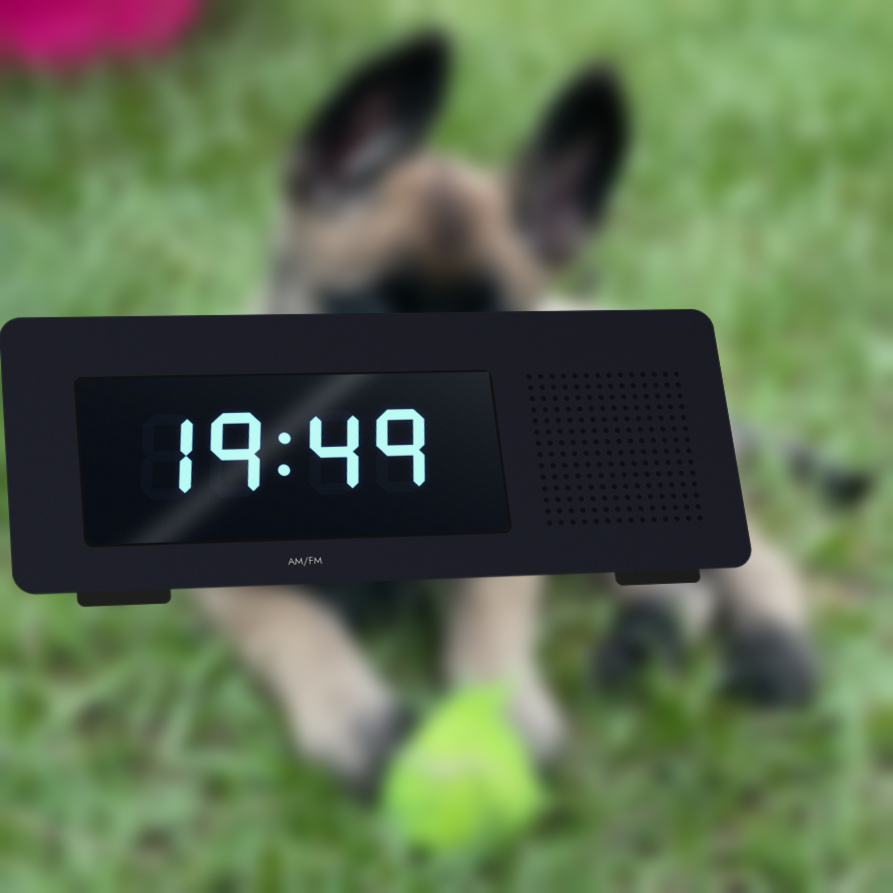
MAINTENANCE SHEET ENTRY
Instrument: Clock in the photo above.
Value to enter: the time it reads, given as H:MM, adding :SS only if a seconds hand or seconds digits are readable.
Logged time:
19:49
